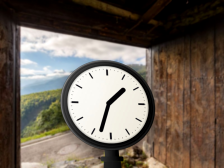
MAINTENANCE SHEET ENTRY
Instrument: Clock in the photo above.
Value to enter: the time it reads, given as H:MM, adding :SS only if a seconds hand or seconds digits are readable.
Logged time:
1:33
